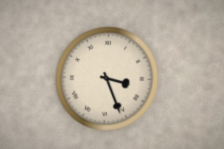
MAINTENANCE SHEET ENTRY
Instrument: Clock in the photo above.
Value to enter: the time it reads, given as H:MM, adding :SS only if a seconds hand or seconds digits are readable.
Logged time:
3:26
